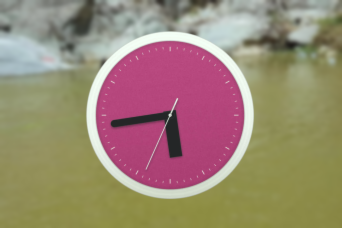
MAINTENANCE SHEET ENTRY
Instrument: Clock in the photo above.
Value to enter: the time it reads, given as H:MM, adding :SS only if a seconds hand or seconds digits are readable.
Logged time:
5:43:34
